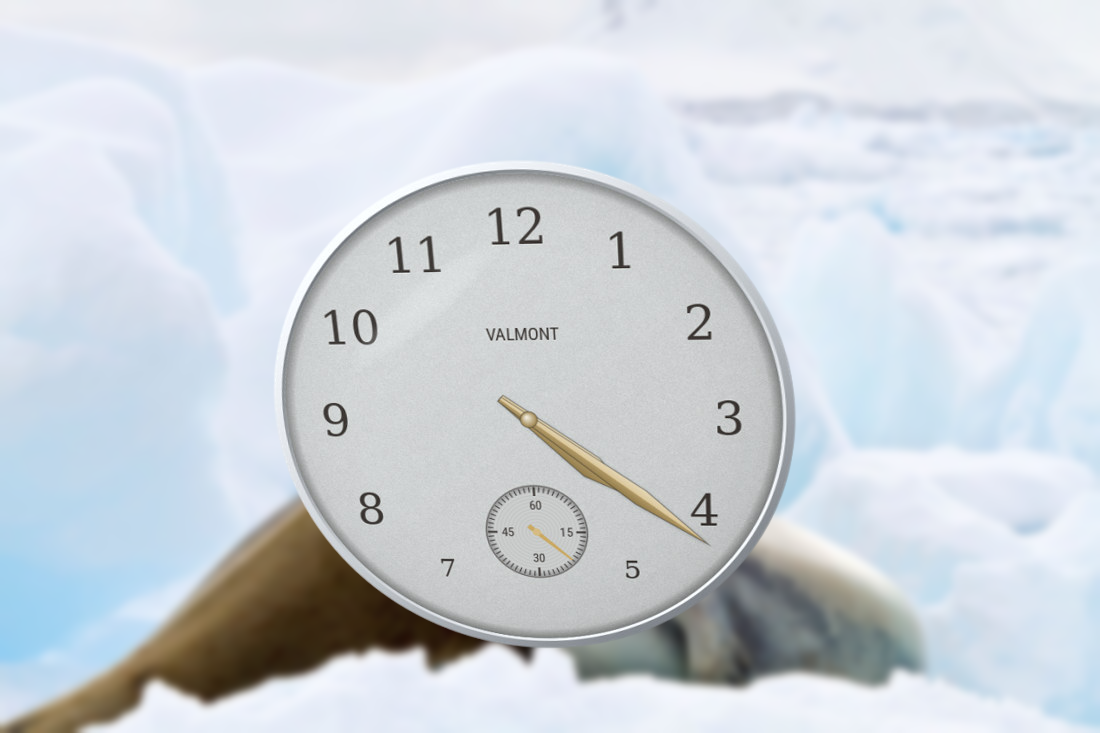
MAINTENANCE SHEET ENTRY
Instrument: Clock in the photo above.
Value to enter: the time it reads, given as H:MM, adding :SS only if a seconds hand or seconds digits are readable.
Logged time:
4:21:22
